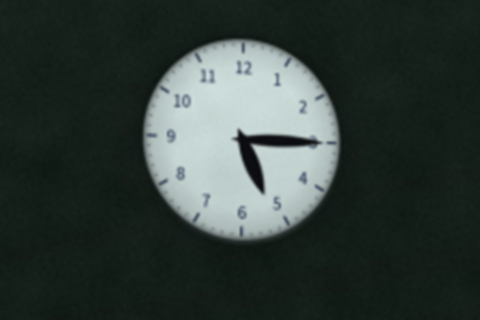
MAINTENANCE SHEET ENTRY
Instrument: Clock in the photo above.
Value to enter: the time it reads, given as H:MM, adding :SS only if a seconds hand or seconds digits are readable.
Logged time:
5:15
